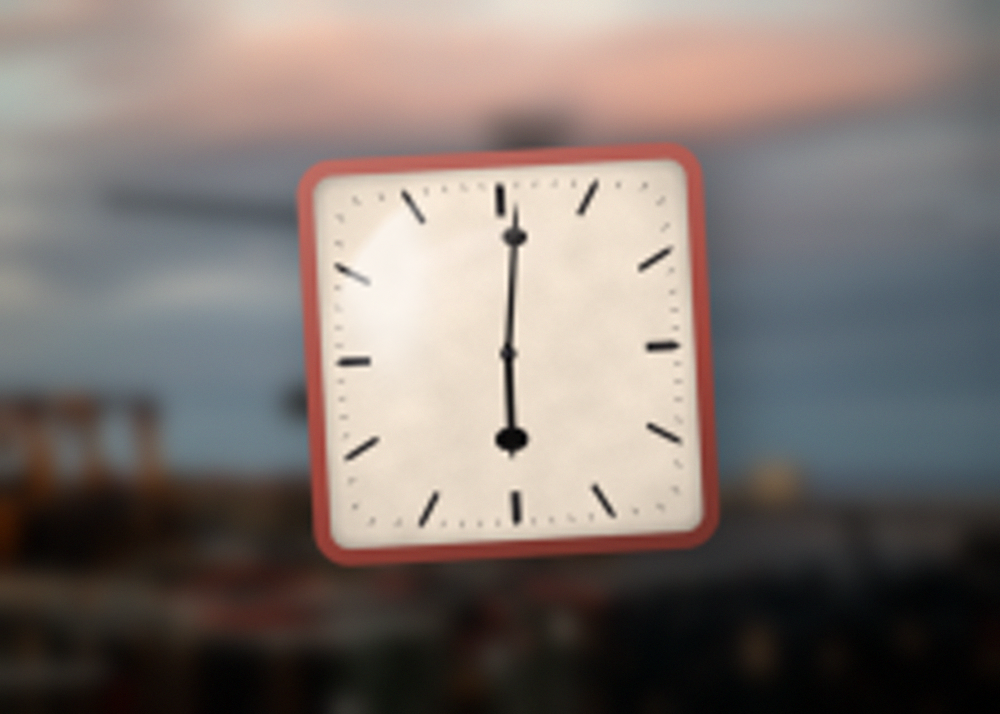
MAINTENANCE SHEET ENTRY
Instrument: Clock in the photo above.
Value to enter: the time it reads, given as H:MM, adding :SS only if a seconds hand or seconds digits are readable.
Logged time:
6:01
